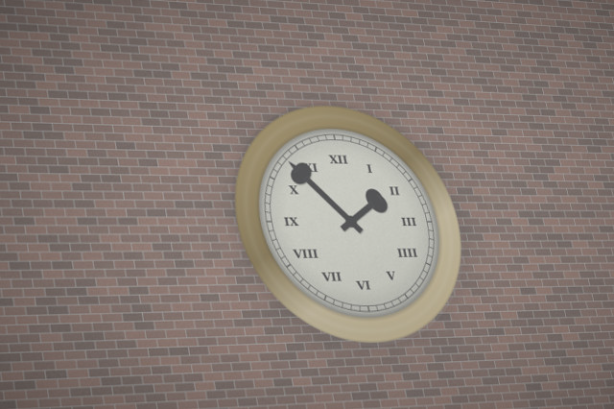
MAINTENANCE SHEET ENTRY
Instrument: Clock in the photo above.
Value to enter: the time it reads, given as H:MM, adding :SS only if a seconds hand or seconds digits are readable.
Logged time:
1:53
